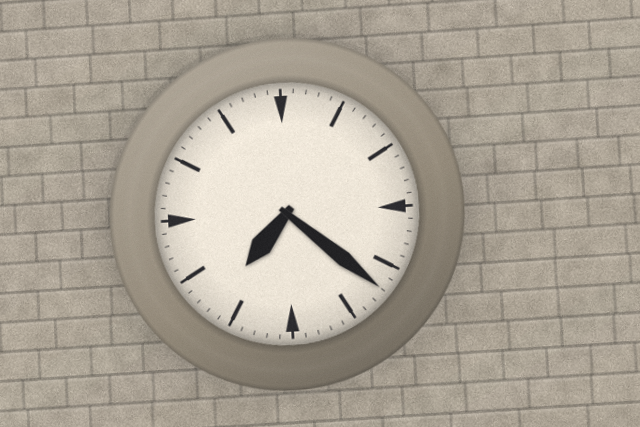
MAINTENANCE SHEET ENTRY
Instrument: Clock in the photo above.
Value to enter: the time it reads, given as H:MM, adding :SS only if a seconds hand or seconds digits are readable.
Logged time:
7:22
